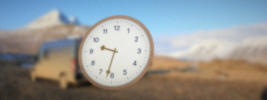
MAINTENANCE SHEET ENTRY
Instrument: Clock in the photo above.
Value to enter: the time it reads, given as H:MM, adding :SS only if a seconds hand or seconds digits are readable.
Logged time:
9:32
